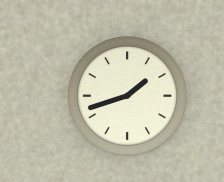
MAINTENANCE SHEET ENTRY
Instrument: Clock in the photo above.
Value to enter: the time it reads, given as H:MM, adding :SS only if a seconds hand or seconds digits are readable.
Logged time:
1:42
